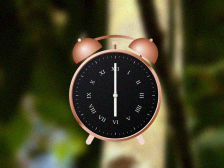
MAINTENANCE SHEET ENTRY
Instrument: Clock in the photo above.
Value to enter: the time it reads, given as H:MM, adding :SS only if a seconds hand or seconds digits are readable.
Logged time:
6:00
